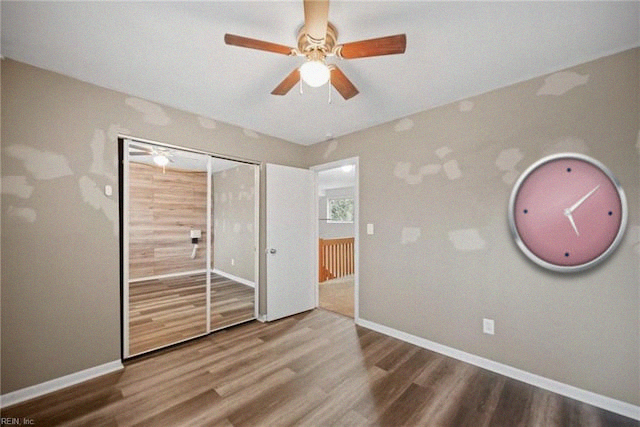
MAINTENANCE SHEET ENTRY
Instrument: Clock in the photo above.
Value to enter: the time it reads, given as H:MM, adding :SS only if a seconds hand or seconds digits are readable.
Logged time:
5:08
